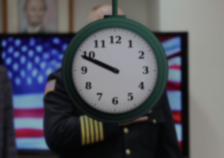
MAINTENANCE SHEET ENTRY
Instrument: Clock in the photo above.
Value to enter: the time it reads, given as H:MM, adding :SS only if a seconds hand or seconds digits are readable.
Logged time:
9:49
